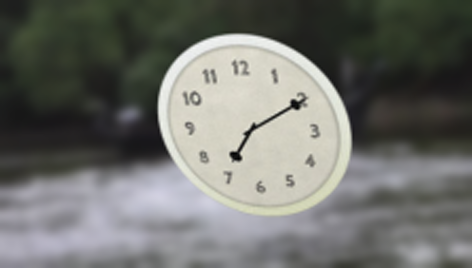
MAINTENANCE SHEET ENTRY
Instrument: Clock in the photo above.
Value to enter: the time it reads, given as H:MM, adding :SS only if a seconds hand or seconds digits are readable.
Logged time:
7:10
